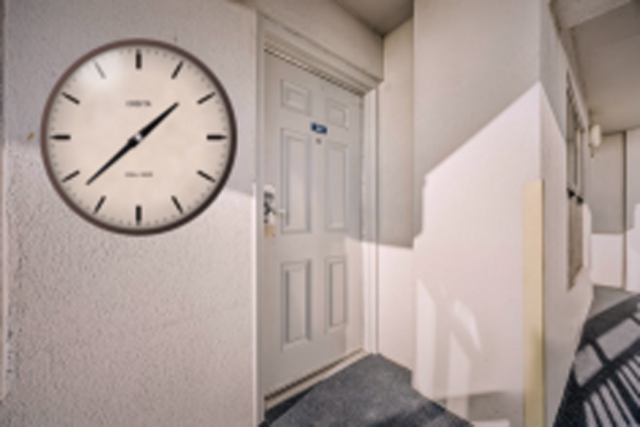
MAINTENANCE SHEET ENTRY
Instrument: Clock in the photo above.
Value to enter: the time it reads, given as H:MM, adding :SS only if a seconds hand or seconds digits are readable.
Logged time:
1:38
